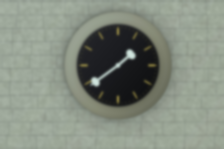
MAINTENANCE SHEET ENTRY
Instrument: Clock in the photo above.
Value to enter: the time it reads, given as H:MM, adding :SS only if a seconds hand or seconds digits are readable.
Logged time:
1:39
